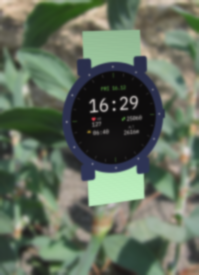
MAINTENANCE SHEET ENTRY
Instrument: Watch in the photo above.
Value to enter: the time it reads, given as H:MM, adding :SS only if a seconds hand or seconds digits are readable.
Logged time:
16:29
